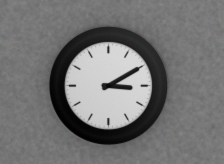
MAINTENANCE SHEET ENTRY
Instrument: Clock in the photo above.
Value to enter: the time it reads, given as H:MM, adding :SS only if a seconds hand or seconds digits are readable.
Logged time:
3:10
